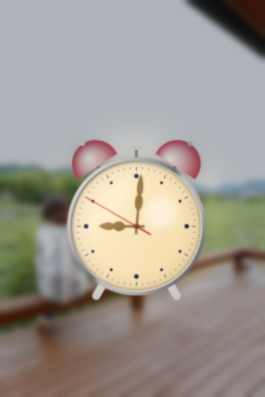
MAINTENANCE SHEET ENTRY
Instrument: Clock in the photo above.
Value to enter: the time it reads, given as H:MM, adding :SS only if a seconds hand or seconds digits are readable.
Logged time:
9:00:50
